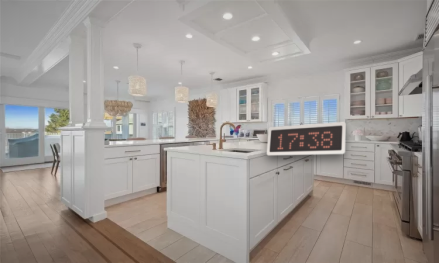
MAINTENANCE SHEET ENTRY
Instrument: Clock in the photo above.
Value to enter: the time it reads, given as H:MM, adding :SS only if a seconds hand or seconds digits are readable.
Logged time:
17:38
